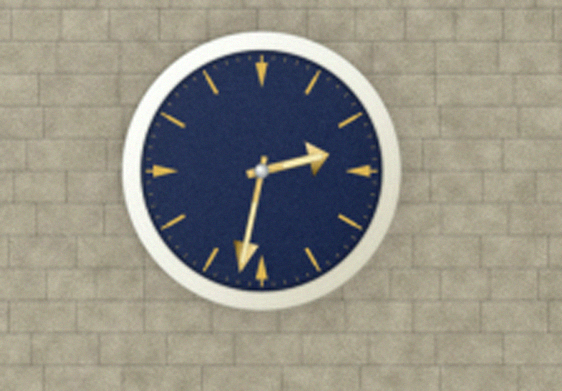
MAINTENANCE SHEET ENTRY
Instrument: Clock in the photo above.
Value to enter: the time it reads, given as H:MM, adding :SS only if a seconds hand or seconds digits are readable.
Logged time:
2:32
